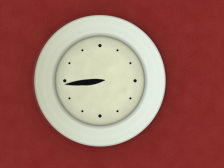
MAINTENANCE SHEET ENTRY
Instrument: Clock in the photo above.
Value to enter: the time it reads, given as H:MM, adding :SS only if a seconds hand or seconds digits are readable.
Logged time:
8:44
